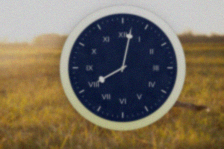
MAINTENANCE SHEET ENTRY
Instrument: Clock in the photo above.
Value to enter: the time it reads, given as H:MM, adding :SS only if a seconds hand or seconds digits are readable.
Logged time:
8:02
